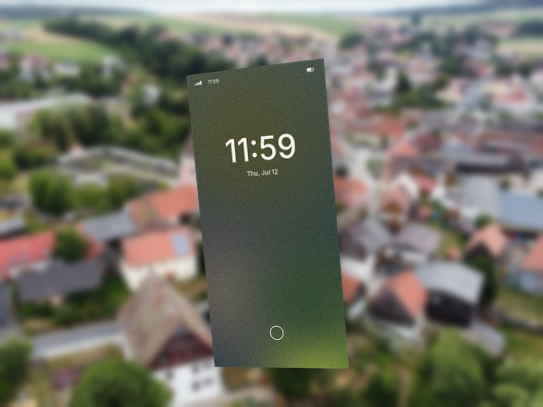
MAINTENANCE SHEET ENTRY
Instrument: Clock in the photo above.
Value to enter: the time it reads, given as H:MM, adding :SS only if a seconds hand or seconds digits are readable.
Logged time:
11:59
